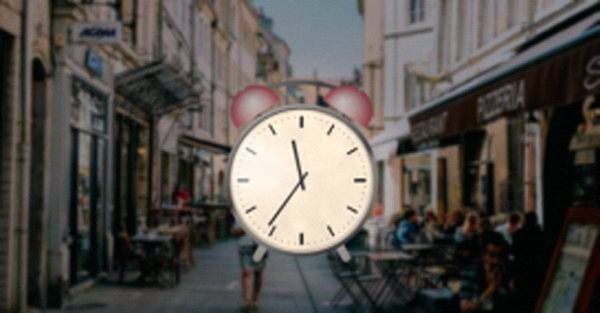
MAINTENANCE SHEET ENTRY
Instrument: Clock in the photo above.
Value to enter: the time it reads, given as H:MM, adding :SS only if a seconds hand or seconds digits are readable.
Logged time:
11:36
